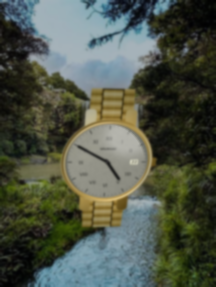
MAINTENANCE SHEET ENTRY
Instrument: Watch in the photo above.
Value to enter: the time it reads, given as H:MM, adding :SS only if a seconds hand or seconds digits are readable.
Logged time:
4:50
